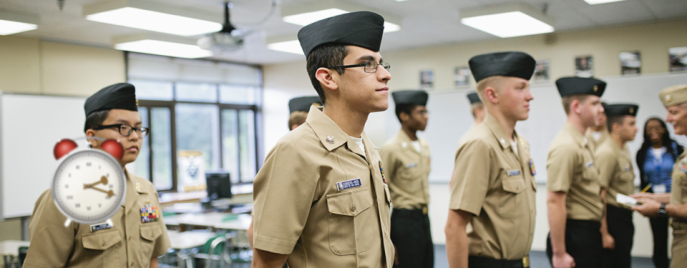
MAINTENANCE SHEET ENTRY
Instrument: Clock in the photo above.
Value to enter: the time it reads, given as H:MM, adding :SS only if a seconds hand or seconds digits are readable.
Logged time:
2:18
